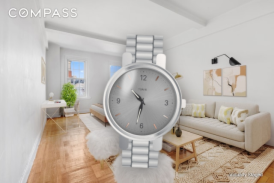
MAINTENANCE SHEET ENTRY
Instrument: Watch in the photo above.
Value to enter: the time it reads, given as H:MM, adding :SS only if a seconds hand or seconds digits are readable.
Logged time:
10:32
